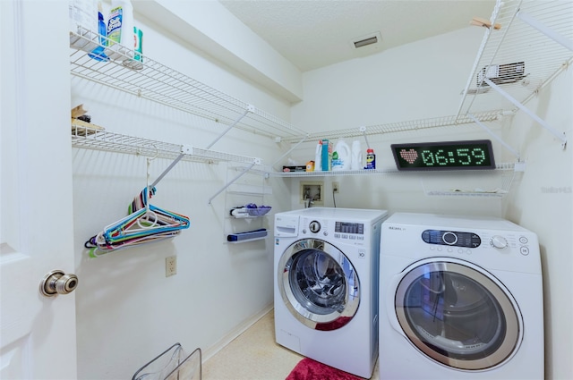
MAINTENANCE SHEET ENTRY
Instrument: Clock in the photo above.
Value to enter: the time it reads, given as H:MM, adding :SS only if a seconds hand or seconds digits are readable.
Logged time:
6:59
